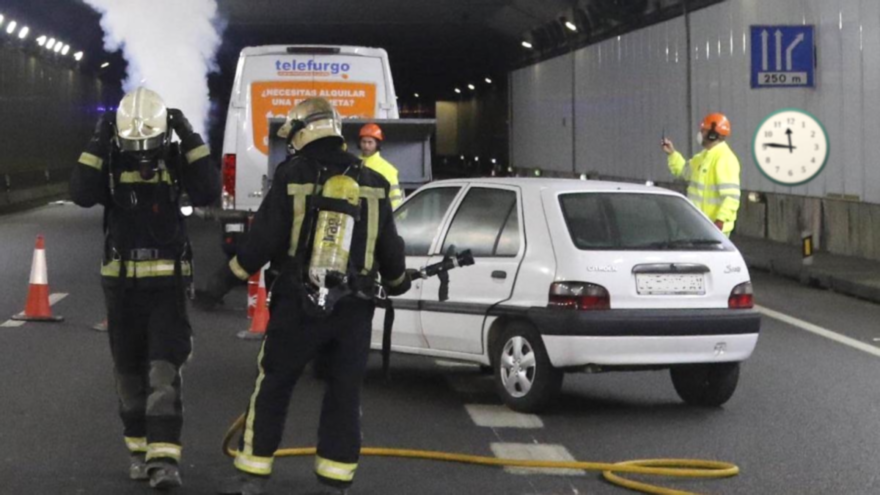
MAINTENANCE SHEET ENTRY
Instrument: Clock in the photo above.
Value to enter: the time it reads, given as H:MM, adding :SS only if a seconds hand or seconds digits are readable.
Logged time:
11:46
